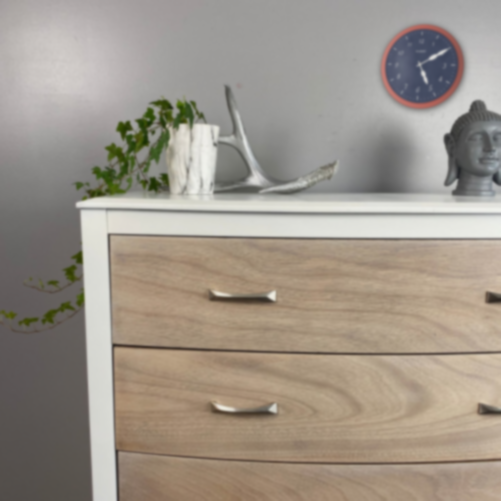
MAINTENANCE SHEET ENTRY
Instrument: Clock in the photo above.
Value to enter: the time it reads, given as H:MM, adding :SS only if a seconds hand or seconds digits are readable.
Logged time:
5:10
